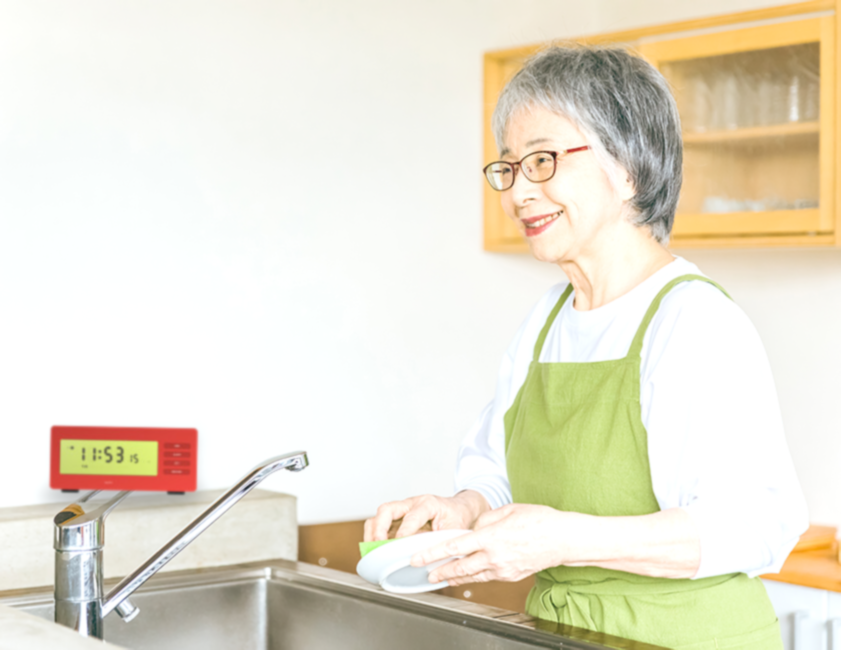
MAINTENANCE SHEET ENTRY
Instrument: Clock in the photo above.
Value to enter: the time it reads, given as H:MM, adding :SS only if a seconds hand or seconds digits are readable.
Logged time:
11:53
